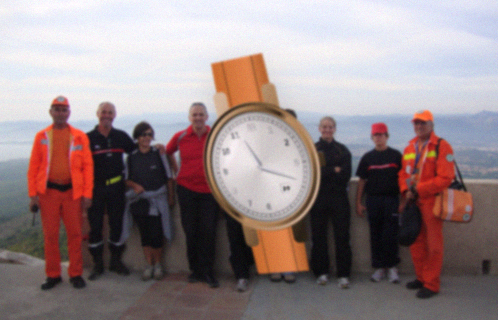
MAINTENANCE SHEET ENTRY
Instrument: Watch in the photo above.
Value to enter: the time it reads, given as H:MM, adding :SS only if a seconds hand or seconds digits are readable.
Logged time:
11:19
